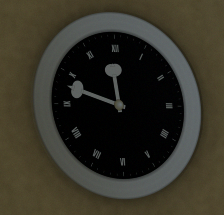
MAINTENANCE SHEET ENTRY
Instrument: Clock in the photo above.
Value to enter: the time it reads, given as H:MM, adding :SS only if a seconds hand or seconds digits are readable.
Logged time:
11:48
